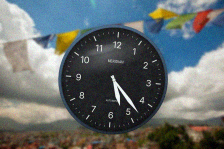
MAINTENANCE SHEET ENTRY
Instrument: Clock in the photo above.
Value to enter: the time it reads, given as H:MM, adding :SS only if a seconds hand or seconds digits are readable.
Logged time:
5:23
